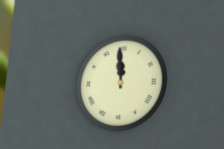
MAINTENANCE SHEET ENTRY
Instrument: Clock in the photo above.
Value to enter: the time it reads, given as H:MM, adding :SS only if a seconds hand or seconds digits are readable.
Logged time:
11:59
